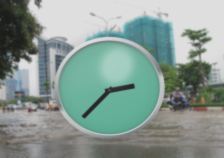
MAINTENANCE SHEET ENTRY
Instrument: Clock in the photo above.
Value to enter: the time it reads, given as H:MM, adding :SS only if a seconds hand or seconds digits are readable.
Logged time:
2:37
